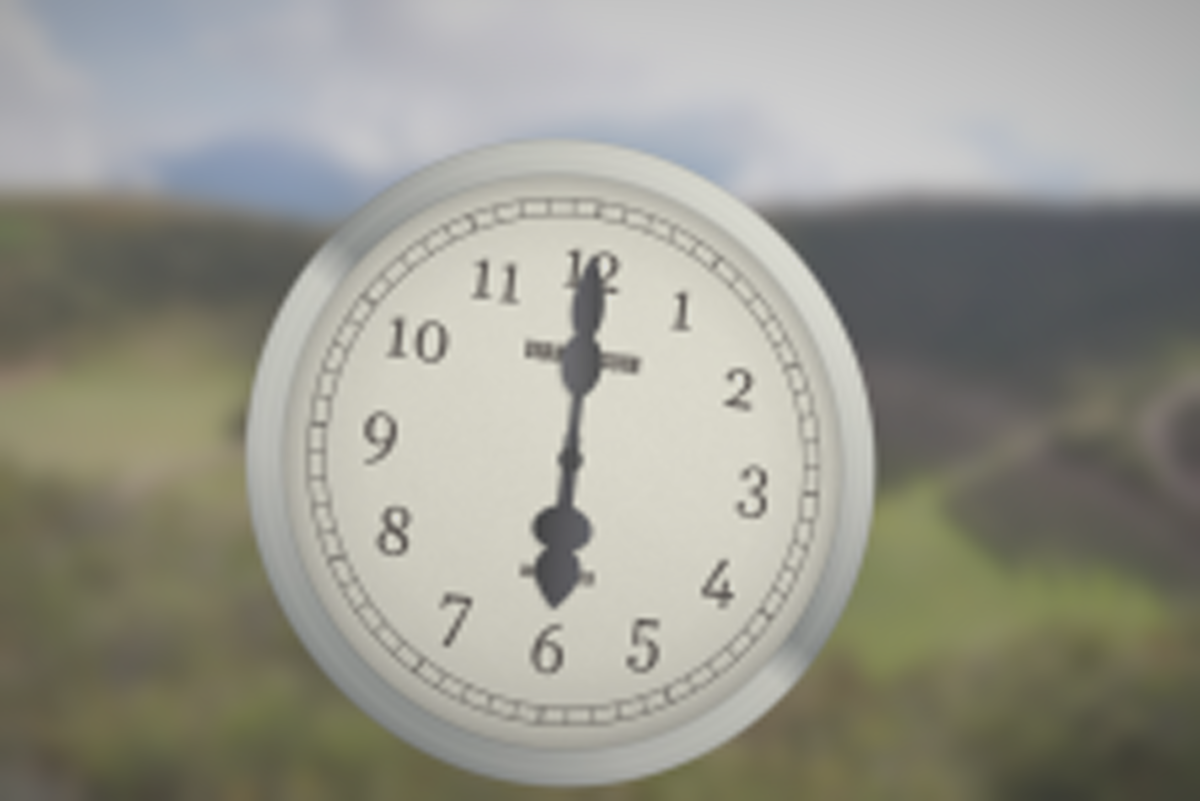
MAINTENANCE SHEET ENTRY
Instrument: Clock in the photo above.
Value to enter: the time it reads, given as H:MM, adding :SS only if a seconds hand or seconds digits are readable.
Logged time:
6:00
